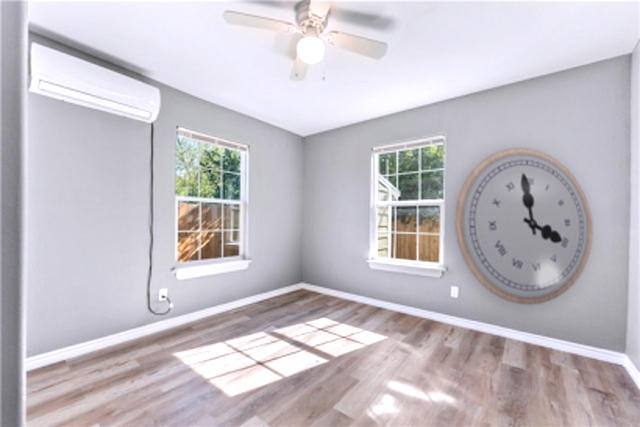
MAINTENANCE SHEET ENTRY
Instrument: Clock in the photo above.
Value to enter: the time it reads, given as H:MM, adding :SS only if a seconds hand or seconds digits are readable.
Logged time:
3:59
